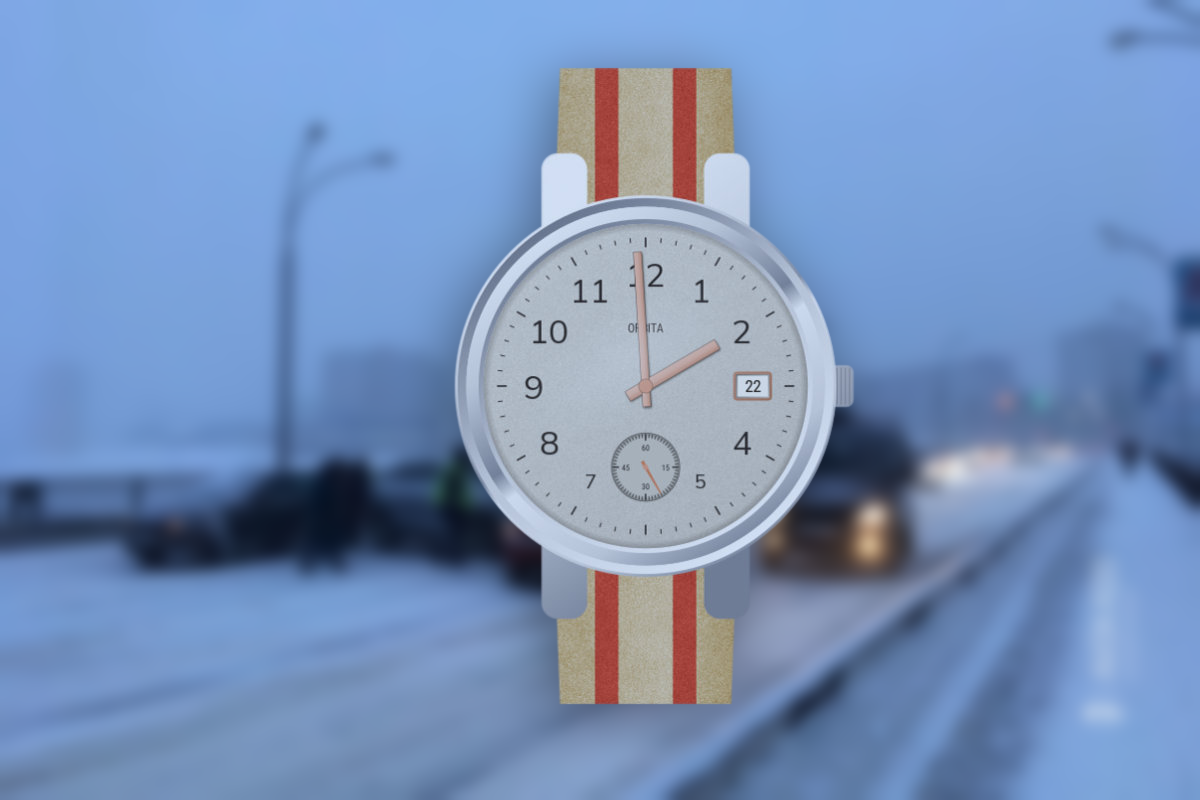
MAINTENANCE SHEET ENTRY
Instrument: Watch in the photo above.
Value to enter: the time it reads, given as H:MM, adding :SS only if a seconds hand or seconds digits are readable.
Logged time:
1:59:25
